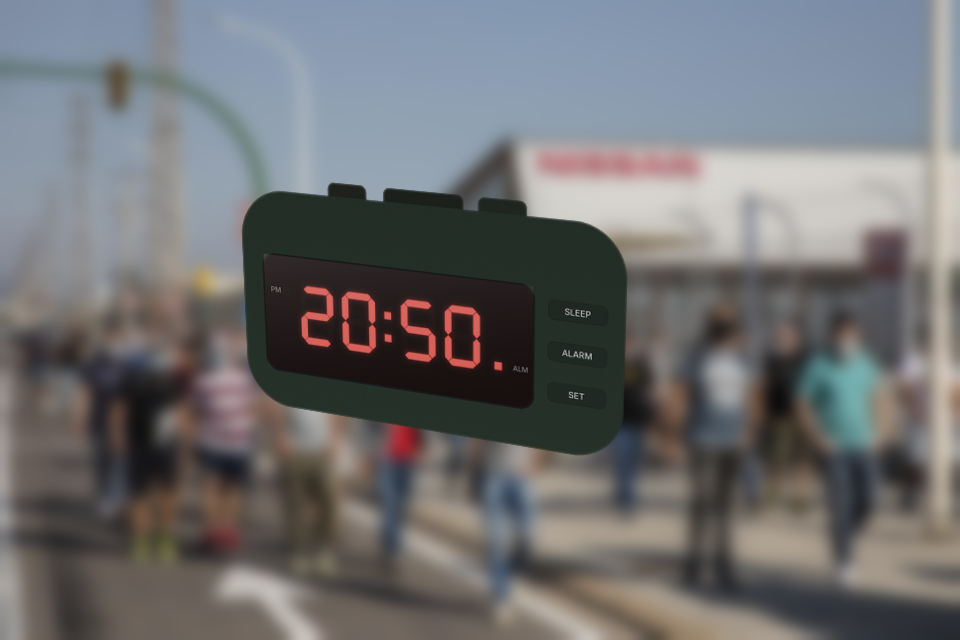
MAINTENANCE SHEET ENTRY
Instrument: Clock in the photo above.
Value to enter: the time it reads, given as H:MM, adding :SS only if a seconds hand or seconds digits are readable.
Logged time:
20:50
